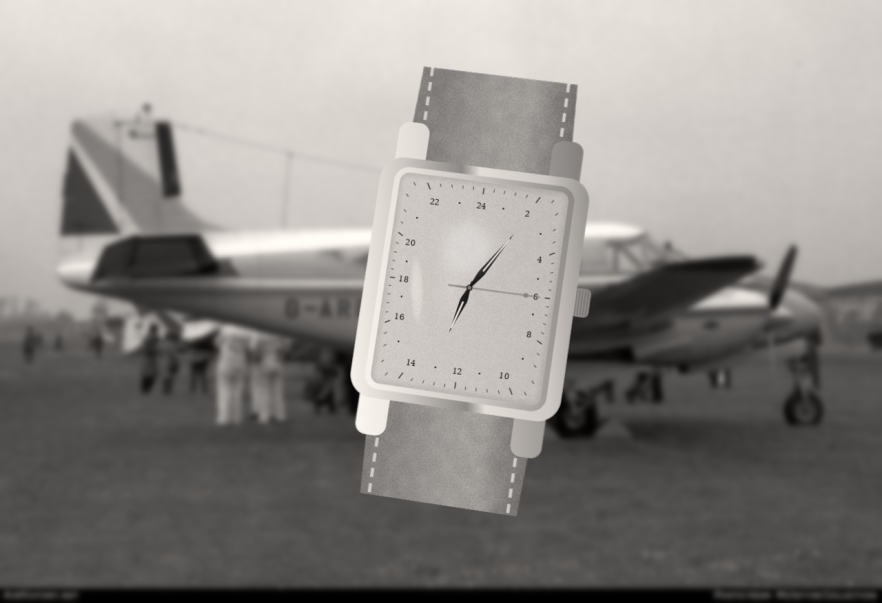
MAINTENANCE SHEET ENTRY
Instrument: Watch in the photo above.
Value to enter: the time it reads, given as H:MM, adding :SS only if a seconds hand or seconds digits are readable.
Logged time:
13:05:15
